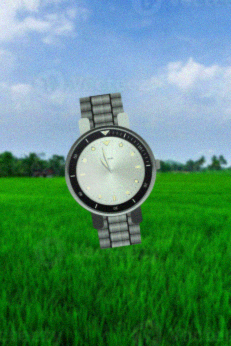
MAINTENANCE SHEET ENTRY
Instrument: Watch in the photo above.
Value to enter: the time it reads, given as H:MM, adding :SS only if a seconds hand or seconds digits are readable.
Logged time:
10:58
